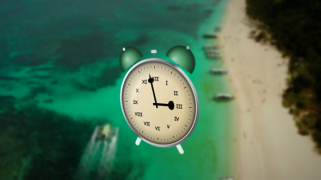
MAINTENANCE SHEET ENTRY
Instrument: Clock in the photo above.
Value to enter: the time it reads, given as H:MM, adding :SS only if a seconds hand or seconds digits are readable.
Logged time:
2:58
